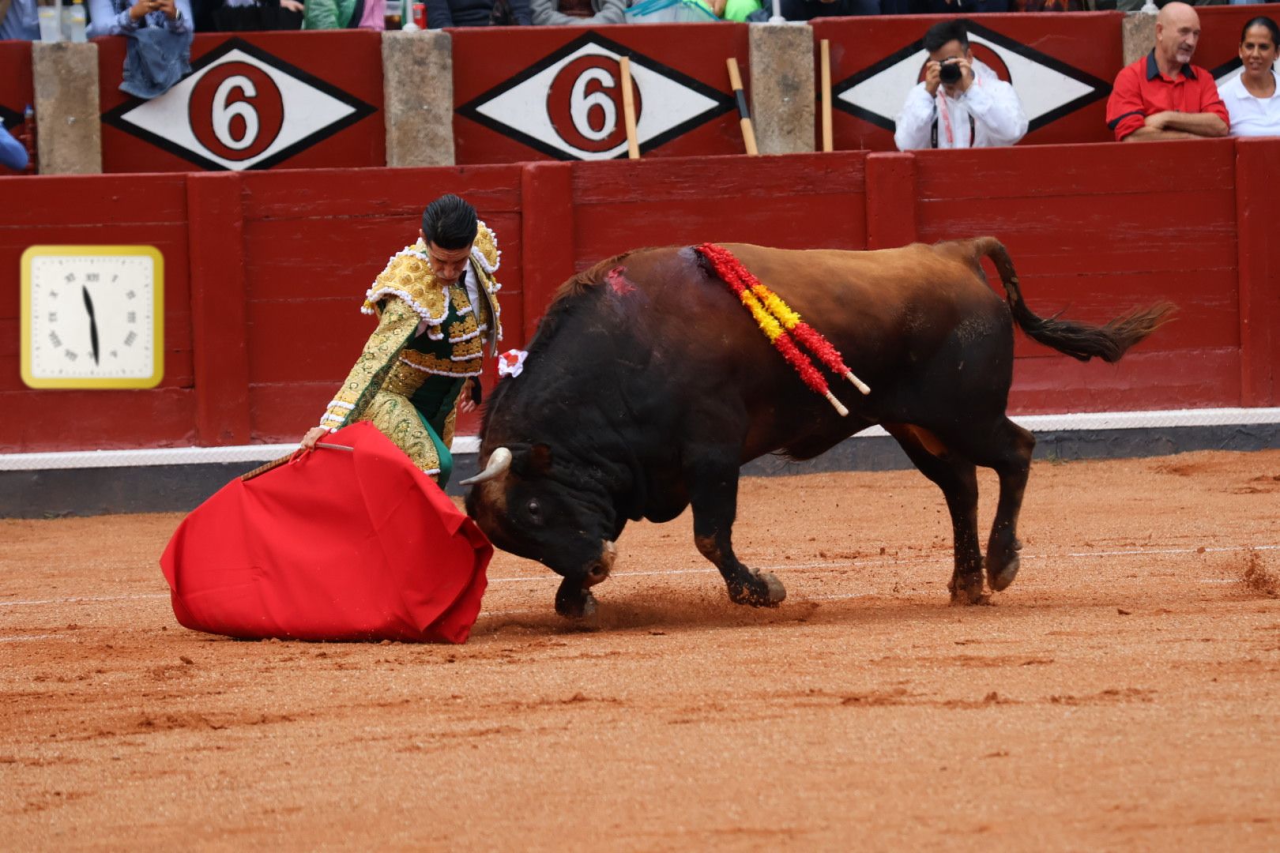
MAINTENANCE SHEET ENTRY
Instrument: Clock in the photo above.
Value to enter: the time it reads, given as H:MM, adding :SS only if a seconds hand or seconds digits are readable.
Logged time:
11:29
